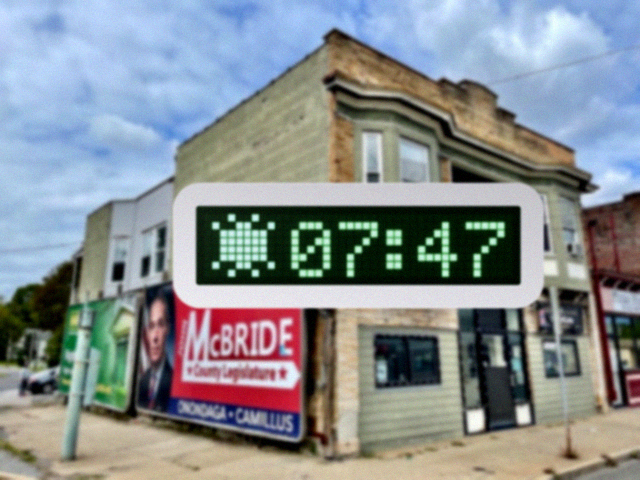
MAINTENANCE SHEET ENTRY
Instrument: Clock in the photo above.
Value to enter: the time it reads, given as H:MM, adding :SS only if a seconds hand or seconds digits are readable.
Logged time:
7:47
